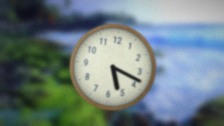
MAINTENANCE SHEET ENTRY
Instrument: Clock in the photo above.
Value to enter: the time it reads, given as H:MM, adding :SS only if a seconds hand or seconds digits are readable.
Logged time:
5:18
